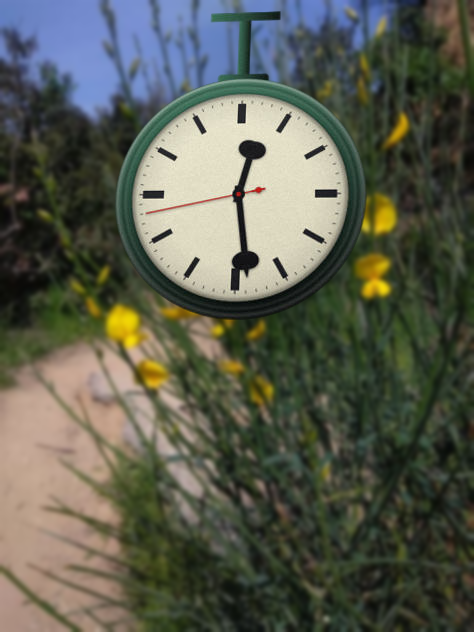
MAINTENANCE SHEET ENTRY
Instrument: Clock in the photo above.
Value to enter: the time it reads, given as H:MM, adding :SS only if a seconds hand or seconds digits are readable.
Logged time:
12:28:43
